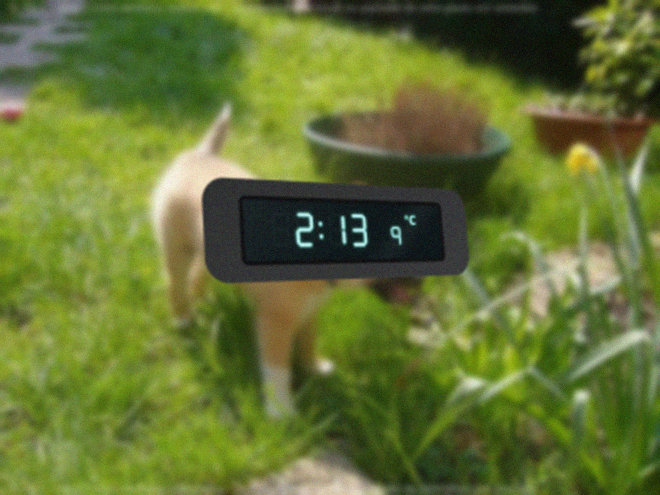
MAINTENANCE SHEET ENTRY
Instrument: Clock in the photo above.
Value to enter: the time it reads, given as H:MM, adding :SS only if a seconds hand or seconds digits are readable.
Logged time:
2:13
